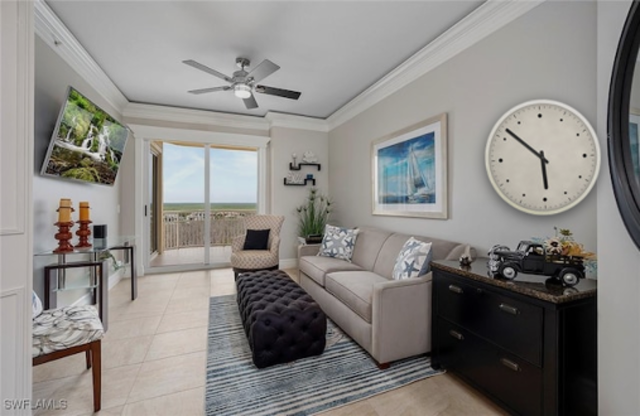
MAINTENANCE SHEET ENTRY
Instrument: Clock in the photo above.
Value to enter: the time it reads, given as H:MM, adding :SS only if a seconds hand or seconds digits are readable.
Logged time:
5:52
